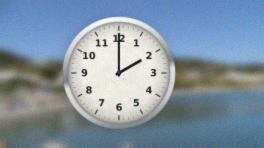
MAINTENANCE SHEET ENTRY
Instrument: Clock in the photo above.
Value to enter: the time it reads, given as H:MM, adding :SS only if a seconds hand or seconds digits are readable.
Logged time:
2:00
